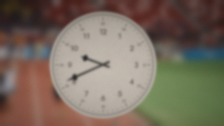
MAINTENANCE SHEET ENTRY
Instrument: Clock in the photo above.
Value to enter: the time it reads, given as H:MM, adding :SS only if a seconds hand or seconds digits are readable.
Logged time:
9:41
